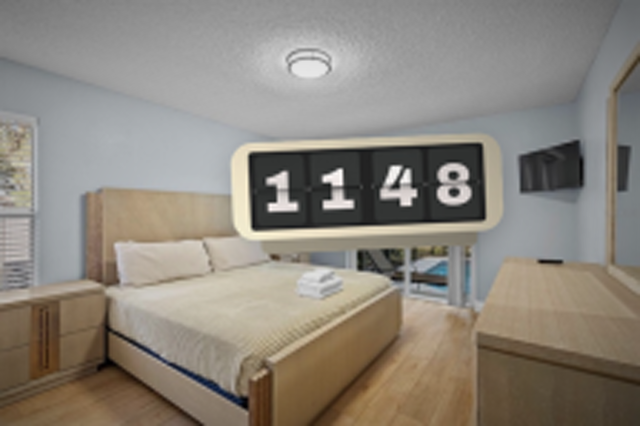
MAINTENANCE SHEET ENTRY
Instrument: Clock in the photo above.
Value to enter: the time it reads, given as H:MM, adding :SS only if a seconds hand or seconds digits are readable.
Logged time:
11:48
